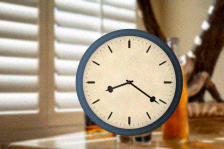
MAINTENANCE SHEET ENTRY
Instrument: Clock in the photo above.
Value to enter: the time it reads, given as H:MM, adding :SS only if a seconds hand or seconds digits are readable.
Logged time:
8:21
